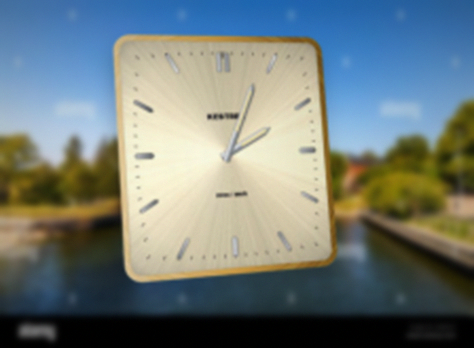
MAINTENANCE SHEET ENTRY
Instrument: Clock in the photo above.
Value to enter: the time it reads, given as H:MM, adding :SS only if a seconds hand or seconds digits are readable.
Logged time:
2:04
